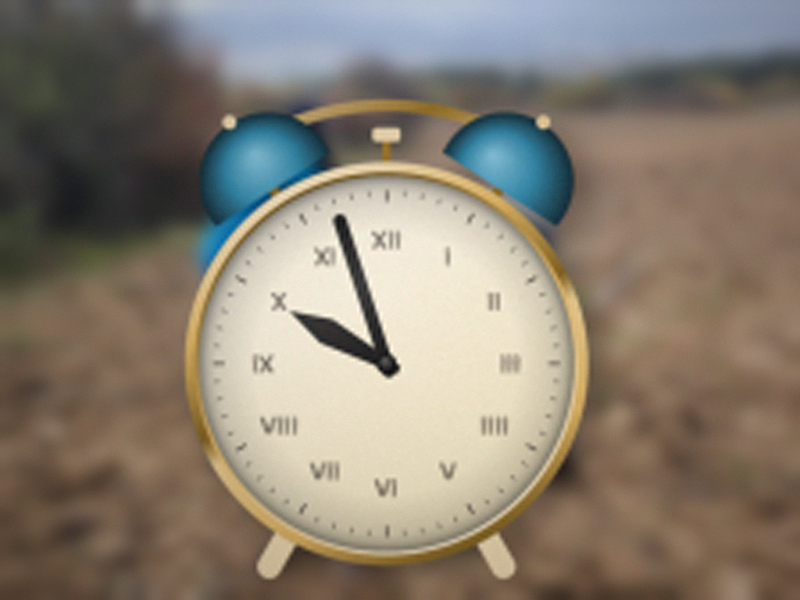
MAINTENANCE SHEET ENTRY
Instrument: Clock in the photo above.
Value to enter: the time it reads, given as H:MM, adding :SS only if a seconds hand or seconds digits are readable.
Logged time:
9:57
